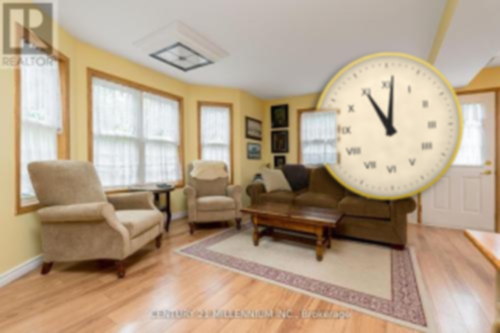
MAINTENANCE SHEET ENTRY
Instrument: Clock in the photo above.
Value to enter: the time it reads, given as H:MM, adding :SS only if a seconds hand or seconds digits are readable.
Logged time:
11:01
